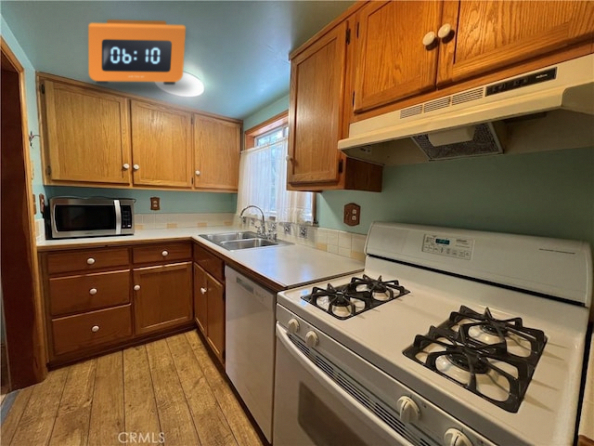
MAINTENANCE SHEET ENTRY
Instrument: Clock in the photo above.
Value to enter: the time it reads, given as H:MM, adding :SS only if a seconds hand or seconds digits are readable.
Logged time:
6:10
